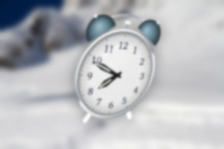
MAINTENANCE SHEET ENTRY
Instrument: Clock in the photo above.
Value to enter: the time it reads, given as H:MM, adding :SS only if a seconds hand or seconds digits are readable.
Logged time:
7:49
